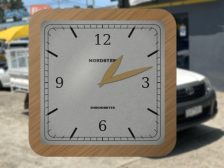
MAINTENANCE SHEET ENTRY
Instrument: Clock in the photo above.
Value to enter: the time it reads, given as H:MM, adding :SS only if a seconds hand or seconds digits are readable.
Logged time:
1:12
